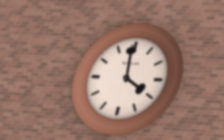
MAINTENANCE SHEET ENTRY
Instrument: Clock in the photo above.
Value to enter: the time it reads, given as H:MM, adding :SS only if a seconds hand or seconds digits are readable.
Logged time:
3:59
